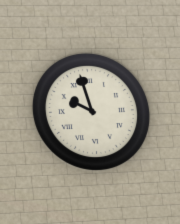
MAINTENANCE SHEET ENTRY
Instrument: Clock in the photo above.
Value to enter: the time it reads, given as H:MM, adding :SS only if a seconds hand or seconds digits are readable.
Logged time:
9:58
